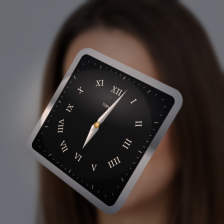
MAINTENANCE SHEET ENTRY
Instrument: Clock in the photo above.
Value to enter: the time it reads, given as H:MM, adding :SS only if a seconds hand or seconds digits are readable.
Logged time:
6:02
